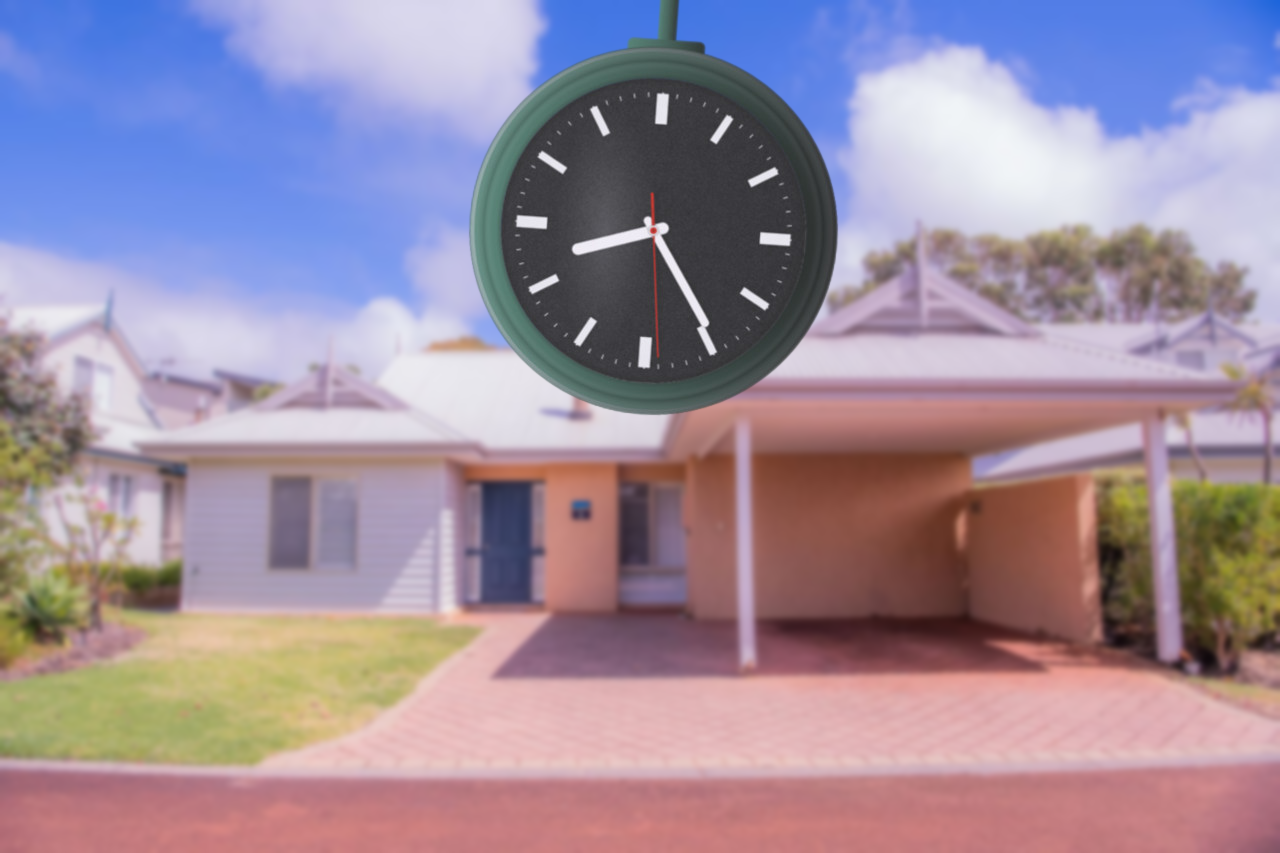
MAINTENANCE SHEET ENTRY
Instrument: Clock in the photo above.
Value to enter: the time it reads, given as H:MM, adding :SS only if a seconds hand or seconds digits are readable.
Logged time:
8:24:29
